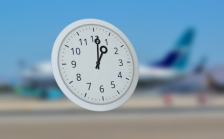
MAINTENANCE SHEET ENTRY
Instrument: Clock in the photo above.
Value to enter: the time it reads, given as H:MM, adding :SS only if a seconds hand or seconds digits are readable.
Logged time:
1:01
